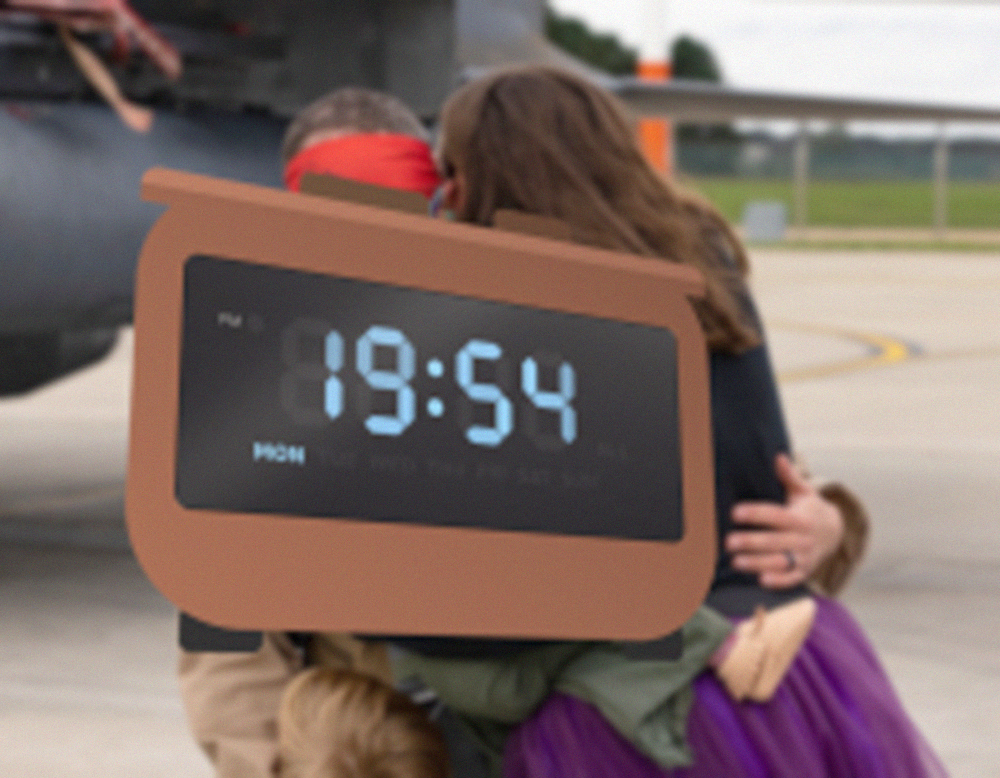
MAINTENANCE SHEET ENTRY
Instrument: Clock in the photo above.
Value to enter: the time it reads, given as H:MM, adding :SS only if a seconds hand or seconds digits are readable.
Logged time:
19:54
